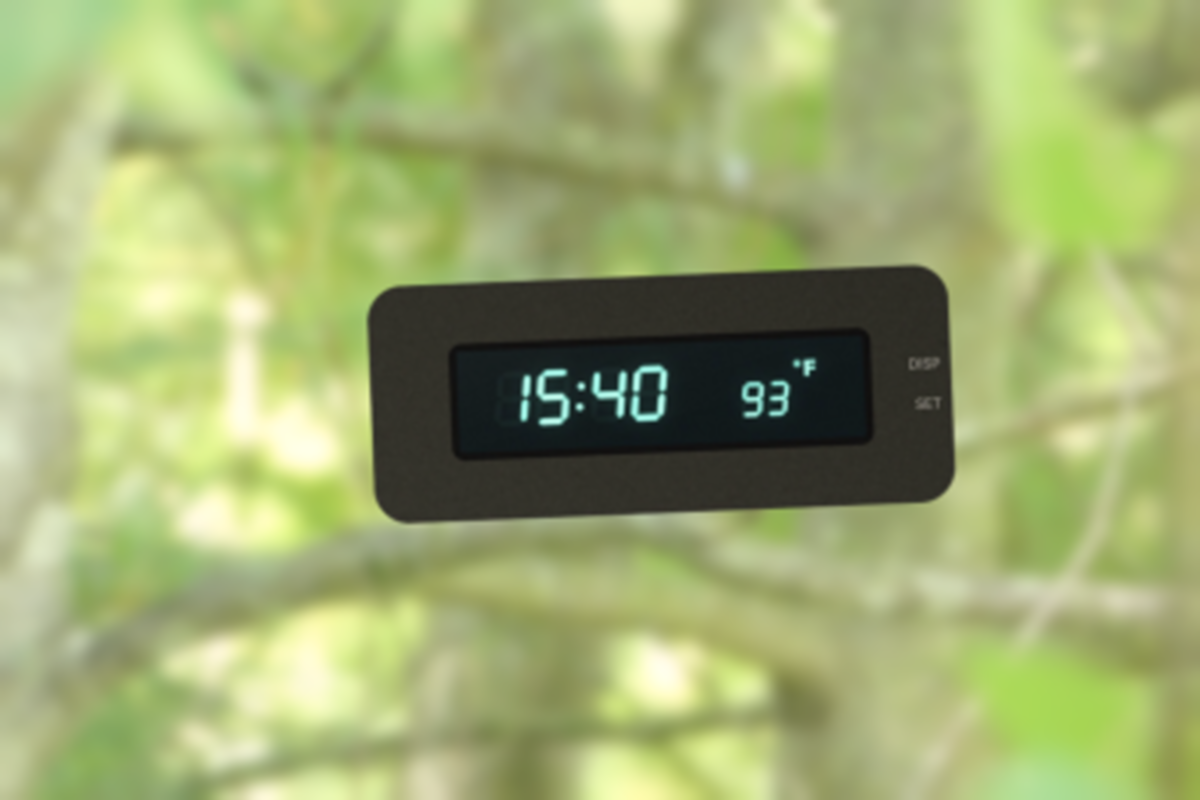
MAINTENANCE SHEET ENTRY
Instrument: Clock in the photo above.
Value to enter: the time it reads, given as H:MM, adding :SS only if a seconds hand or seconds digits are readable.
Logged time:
15:40
